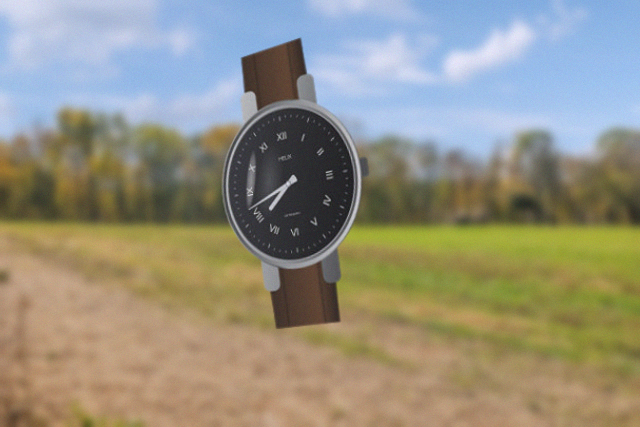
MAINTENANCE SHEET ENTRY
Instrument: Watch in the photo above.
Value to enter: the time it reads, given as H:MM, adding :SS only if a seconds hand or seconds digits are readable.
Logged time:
7:42
